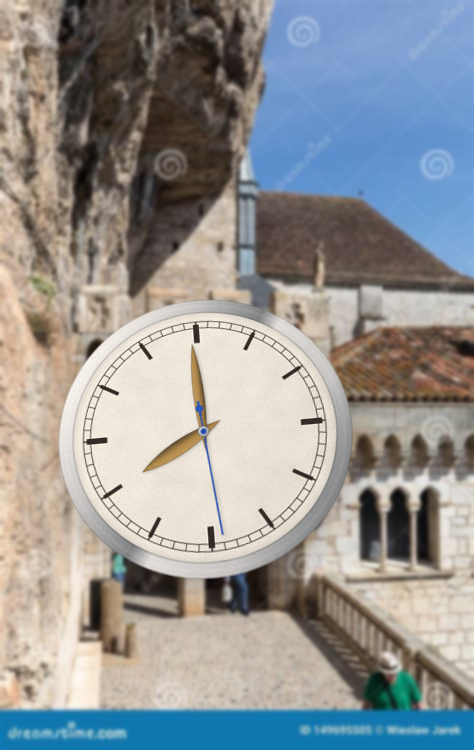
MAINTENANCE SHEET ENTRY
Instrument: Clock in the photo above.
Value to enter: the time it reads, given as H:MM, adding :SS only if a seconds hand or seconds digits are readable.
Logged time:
7:59:29
